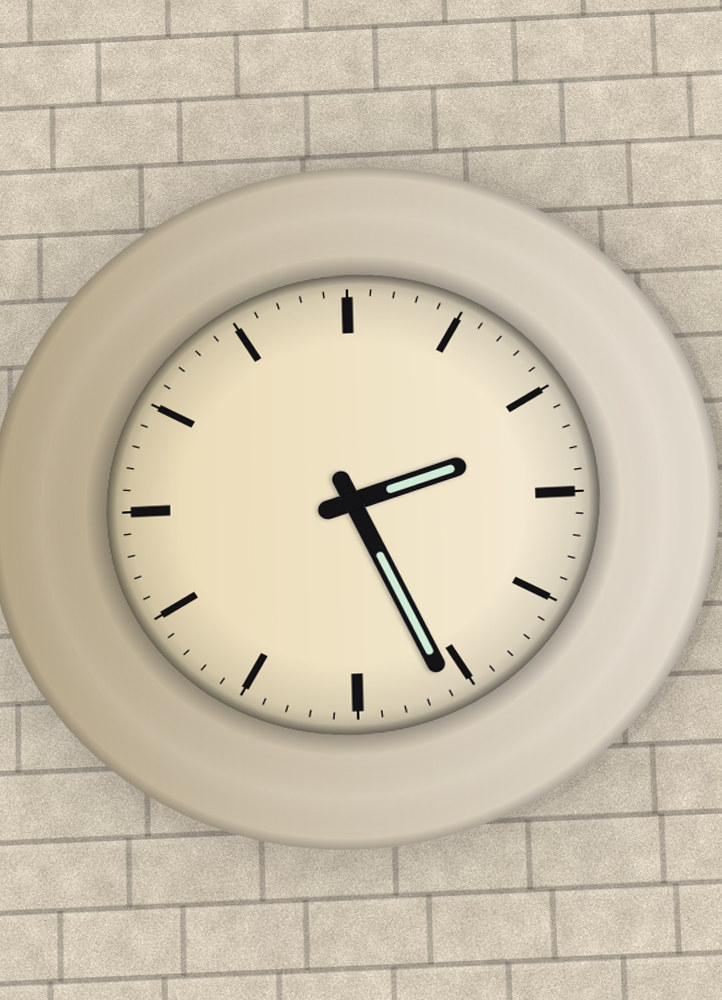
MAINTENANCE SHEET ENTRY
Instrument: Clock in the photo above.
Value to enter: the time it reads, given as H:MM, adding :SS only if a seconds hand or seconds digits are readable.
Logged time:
2:26
